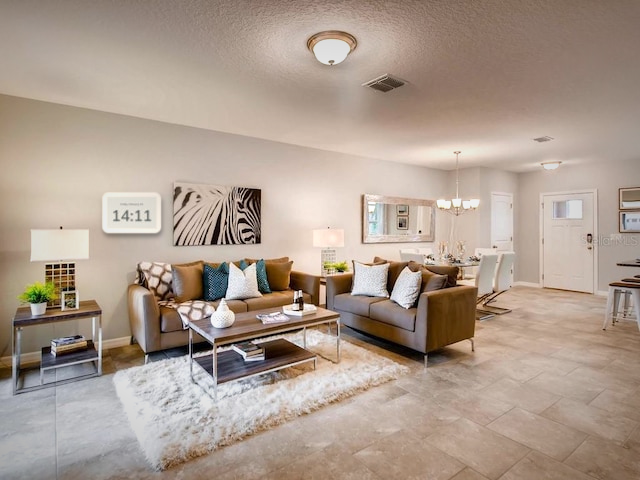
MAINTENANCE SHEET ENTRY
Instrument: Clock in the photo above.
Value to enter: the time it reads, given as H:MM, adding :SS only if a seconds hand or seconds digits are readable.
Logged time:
14:11
